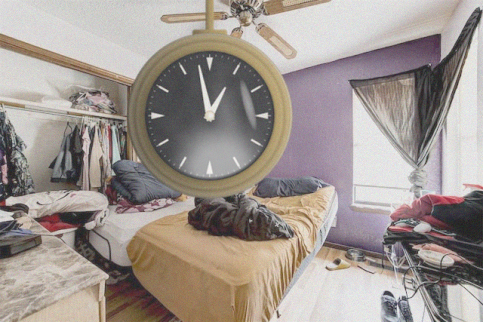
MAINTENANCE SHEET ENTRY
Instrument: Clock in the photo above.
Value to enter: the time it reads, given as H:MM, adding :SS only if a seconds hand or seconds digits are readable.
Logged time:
12:58
